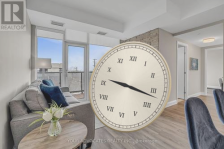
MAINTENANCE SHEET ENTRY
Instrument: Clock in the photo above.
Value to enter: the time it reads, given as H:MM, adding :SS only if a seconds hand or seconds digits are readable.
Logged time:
9:17
